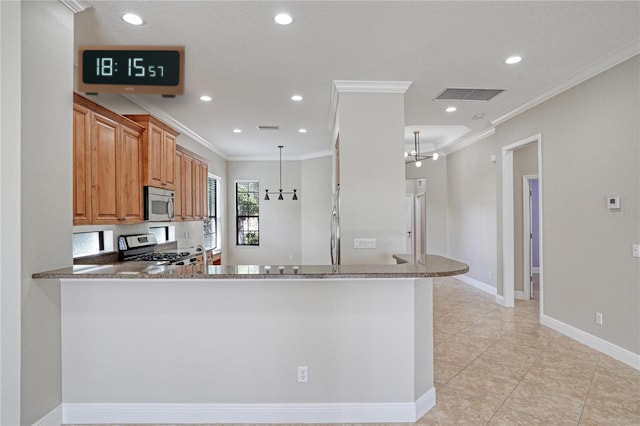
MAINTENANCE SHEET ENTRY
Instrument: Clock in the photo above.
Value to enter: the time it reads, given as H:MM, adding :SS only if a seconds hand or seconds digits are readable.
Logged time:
18:15:57
